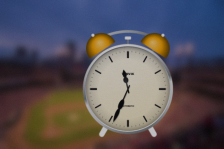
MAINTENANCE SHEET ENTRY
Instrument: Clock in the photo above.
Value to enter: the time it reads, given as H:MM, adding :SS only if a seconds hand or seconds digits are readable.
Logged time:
11:34
